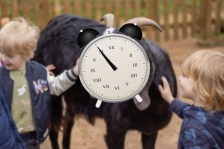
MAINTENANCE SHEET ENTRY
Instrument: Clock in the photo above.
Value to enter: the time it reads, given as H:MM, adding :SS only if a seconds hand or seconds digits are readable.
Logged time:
10:55
